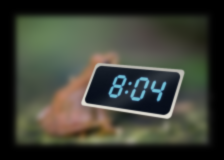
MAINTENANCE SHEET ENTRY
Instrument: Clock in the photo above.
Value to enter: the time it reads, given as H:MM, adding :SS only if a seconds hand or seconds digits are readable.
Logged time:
8:04
